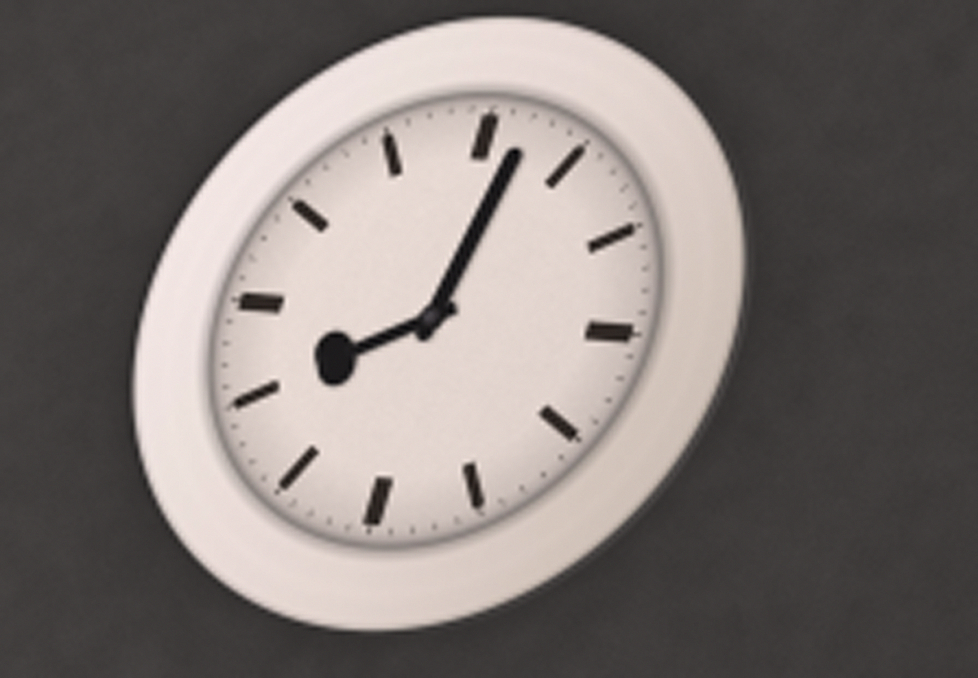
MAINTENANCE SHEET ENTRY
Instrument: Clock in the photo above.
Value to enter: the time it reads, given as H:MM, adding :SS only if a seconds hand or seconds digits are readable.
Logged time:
8:02
